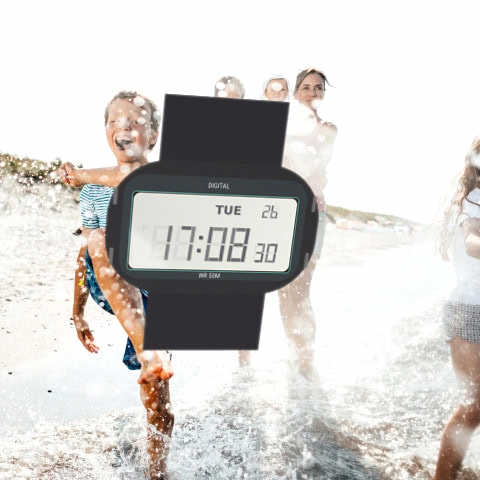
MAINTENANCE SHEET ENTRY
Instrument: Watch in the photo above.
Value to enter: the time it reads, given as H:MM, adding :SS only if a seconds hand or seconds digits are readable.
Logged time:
17:08:30
